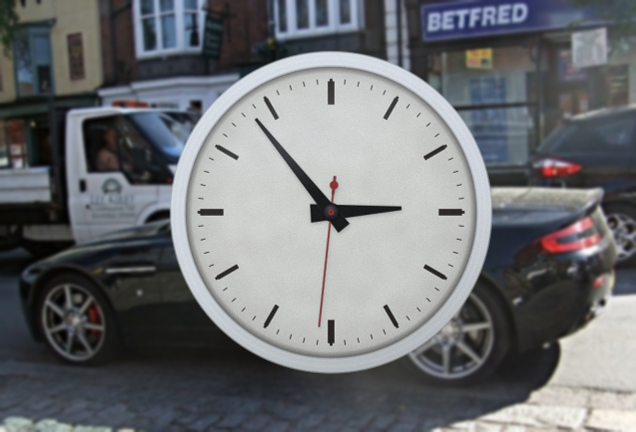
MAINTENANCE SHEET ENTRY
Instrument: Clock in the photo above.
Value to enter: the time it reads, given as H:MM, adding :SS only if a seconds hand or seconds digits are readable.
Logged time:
2:53:31
